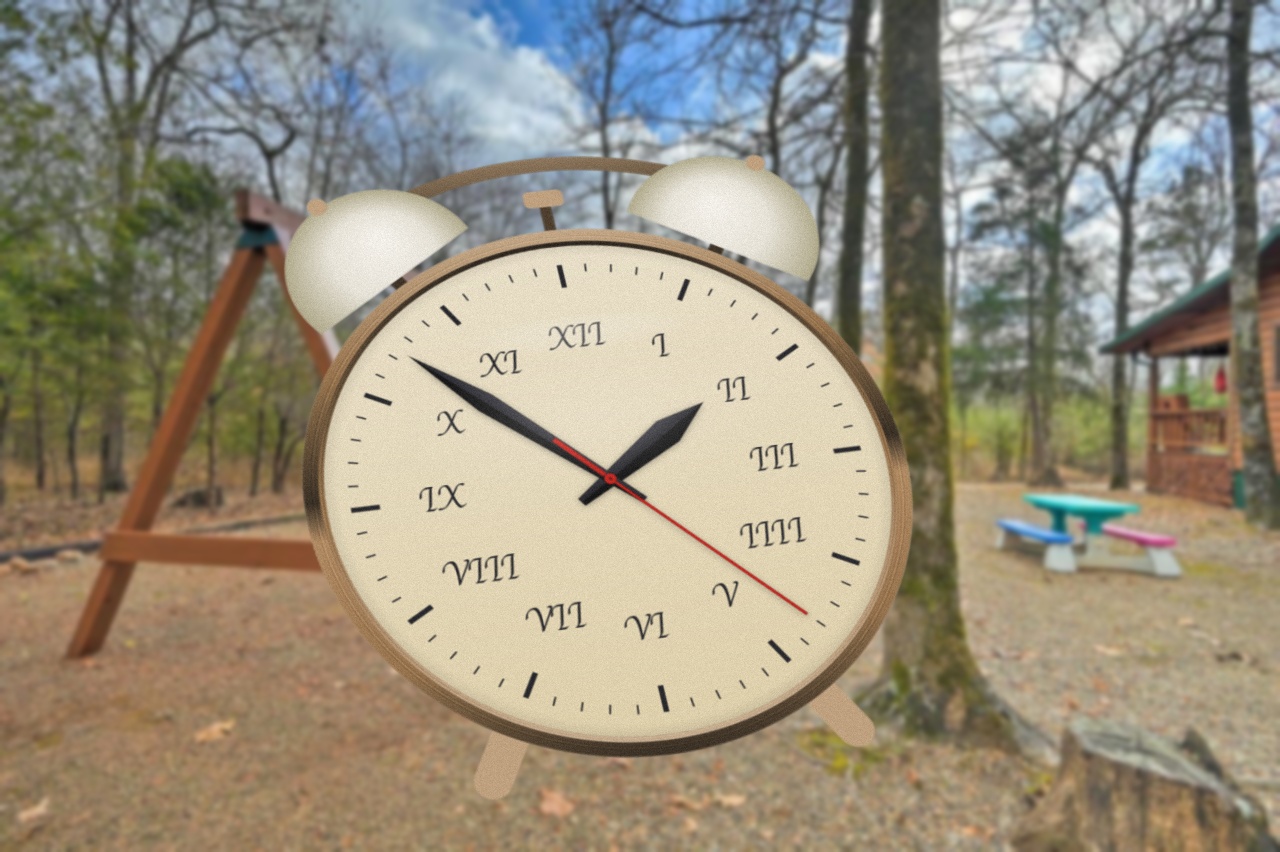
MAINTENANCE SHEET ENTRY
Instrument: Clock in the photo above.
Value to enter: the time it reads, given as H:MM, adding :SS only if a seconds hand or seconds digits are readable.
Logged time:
1:52:23
